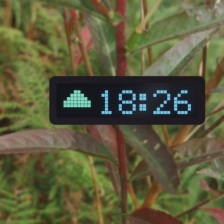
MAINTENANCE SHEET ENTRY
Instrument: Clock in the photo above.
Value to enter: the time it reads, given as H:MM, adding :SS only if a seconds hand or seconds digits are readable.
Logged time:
18:26
